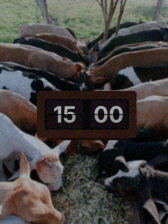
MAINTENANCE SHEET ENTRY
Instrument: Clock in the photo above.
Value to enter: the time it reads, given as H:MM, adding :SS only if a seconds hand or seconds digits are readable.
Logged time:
15:00
